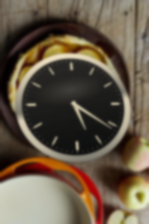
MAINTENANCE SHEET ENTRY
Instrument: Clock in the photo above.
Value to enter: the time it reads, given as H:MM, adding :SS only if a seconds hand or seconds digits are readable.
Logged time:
5:21
